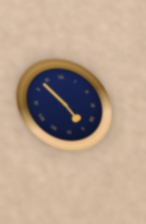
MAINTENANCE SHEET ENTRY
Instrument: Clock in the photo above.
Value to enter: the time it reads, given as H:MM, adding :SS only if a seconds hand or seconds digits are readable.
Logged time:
4:53
